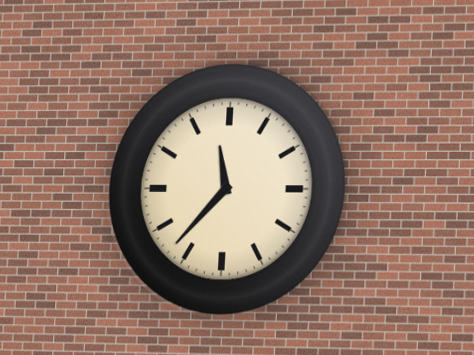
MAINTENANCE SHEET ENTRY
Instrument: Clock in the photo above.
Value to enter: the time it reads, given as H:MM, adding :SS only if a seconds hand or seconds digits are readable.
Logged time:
11:37
